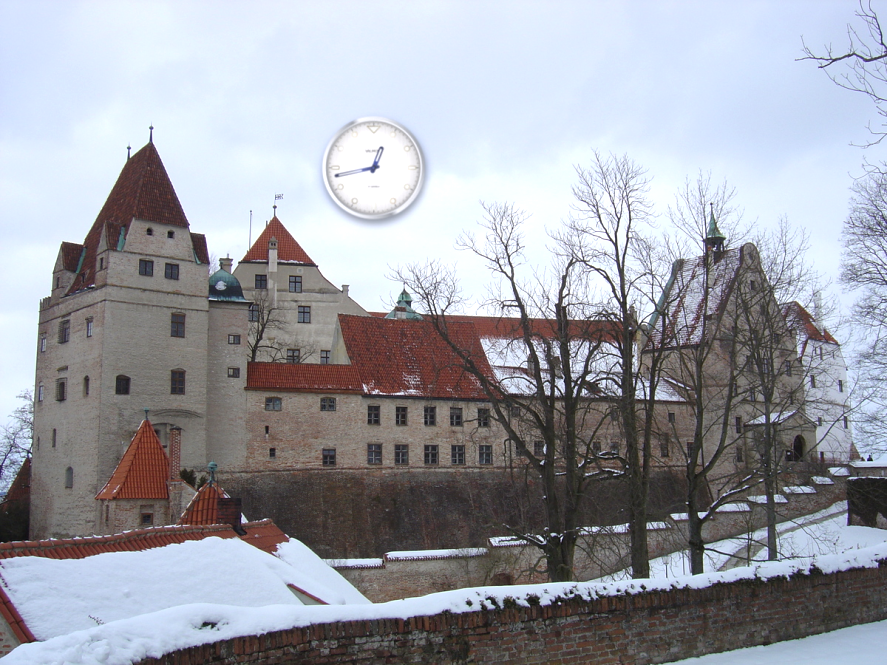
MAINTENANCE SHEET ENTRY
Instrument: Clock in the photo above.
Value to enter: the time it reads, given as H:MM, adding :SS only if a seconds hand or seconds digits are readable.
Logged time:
12:43
